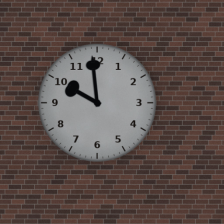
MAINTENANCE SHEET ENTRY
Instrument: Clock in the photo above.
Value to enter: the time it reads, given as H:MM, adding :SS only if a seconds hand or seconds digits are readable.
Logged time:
9:59
